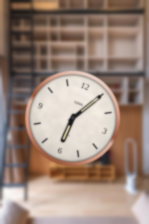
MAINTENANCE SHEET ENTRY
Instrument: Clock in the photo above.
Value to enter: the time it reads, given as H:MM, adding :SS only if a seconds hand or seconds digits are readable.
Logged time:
6:05
